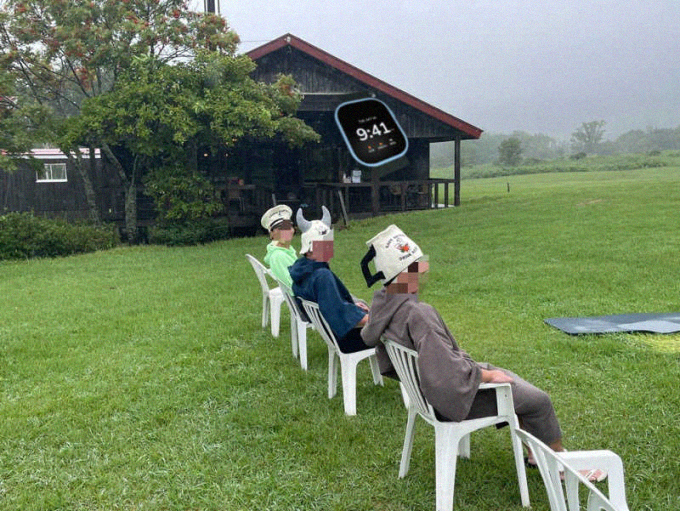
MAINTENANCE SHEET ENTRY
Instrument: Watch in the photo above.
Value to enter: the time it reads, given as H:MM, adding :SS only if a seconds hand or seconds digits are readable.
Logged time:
9:41
